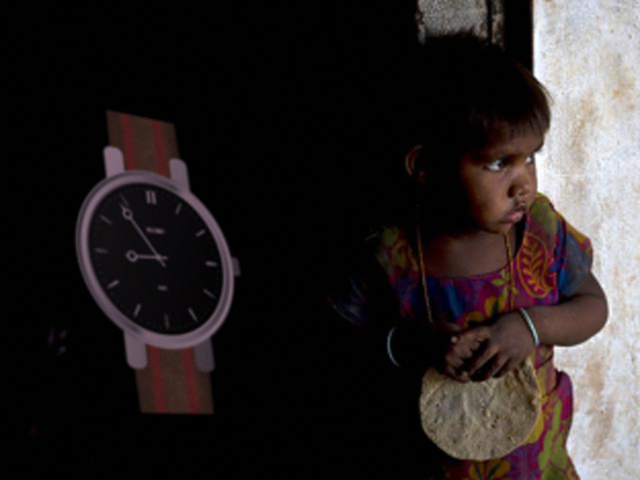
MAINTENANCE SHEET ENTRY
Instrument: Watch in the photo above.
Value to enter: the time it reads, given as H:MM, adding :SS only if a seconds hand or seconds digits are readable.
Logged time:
8:54
